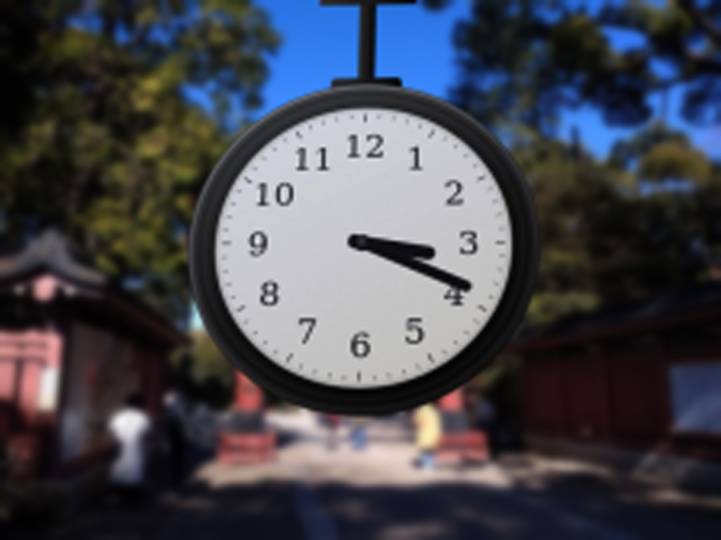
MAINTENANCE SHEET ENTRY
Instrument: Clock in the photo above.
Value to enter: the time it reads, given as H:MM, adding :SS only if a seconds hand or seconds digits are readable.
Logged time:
3:19
